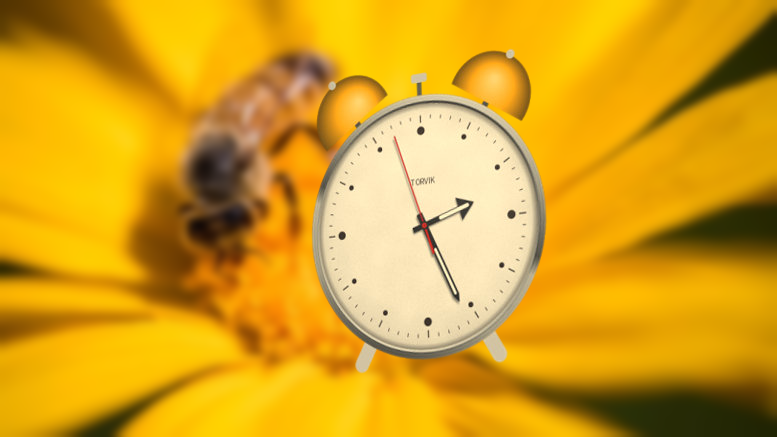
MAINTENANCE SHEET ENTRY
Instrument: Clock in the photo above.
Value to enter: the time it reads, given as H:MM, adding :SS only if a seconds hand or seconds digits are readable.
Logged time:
2:25:57
